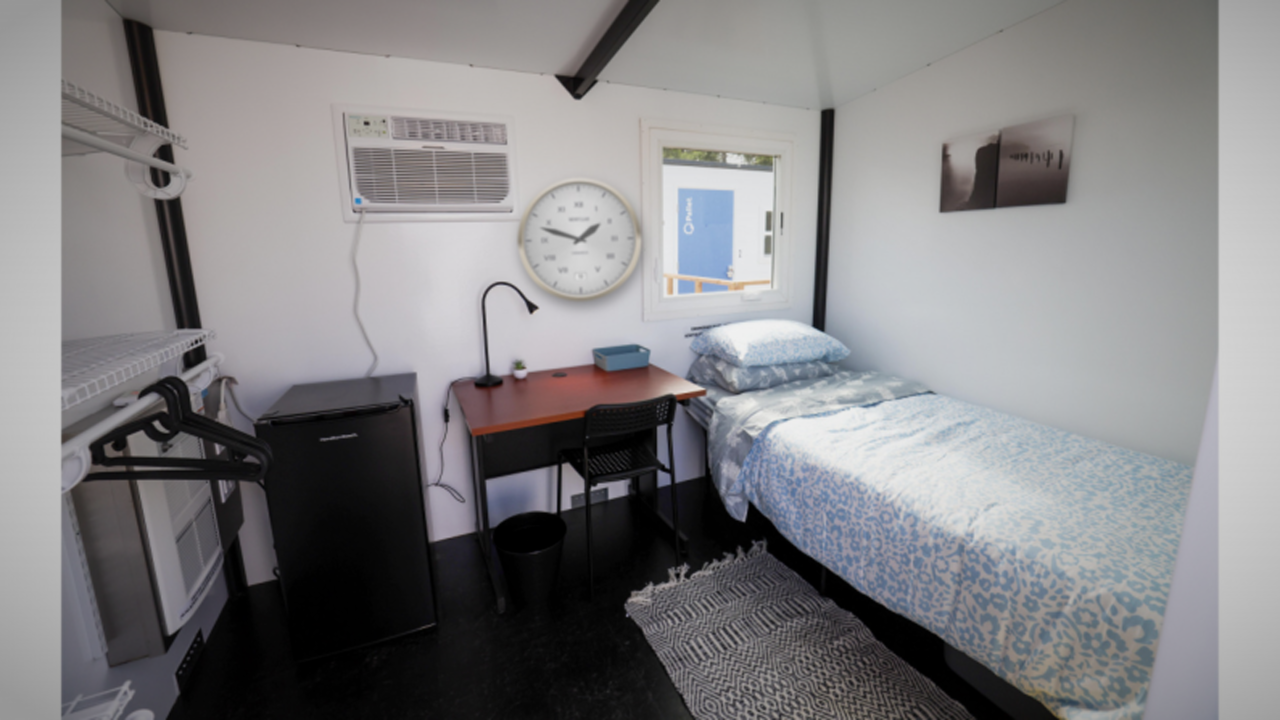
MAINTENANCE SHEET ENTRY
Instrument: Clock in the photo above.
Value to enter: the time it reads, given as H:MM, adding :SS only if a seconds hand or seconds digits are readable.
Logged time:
1:48
